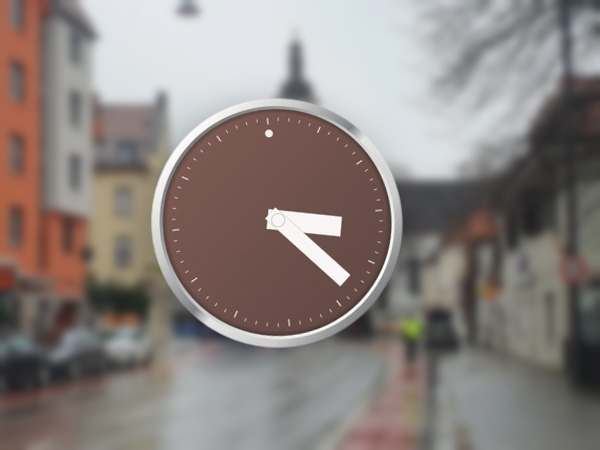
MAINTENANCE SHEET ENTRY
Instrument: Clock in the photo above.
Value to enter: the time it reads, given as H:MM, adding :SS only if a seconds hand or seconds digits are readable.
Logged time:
3:23
